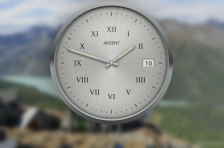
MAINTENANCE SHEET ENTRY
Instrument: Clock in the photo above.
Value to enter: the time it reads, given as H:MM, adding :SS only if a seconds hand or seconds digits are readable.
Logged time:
1:48
